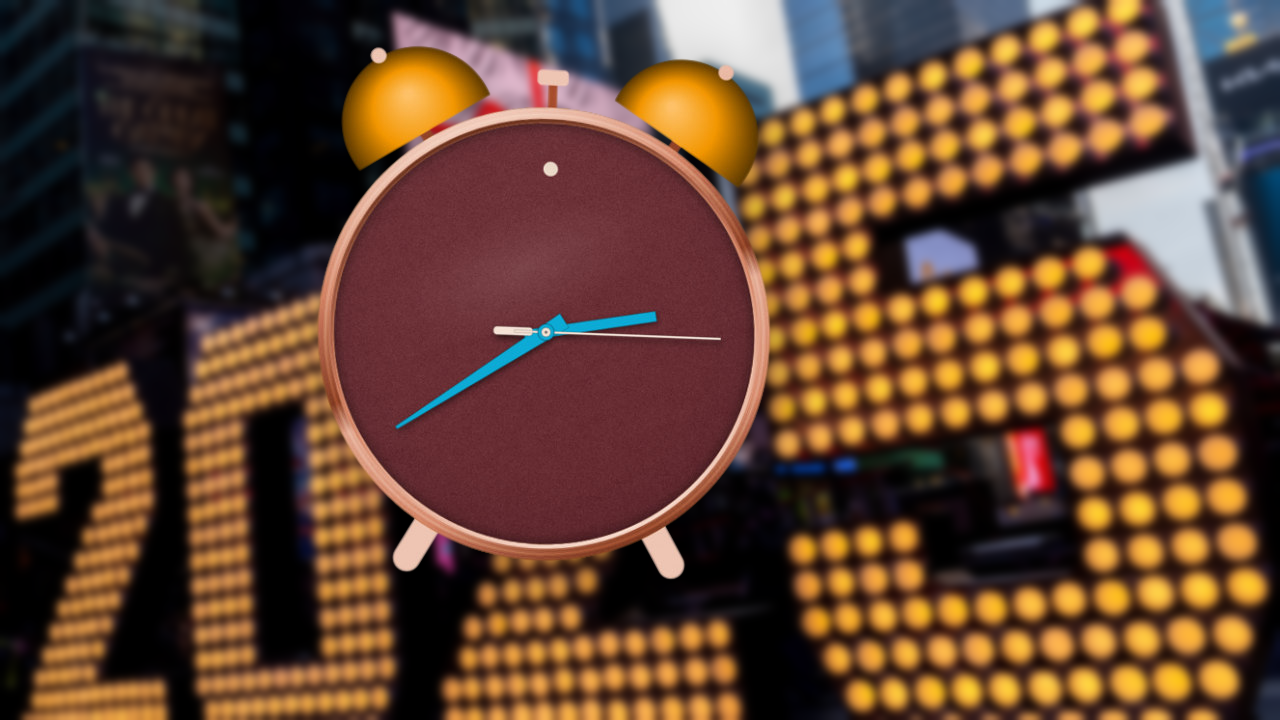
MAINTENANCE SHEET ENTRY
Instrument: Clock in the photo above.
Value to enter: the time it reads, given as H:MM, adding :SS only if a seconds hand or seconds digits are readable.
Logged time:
2:39:15
